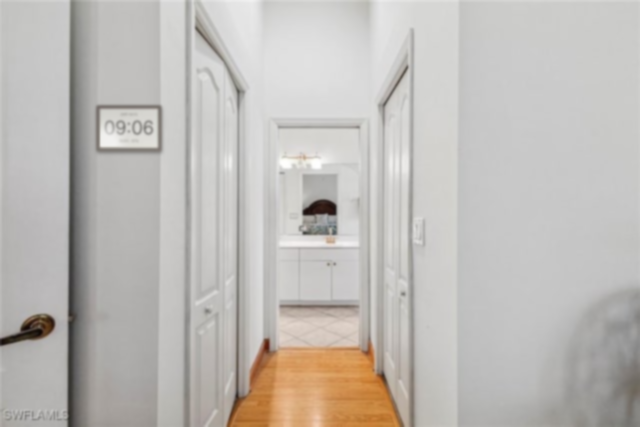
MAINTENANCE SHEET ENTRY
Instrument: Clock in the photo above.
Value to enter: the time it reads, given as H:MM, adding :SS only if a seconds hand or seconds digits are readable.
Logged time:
9:06
